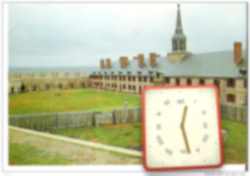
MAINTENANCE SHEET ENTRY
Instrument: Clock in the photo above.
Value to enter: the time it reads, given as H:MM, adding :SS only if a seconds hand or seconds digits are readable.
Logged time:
12:28
